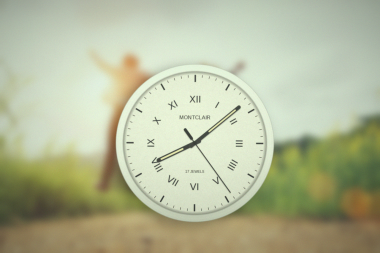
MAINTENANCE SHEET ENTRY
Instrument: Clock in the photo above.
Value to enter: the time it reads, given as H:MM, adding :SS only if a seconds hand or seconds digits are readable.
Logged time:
8:08:24
